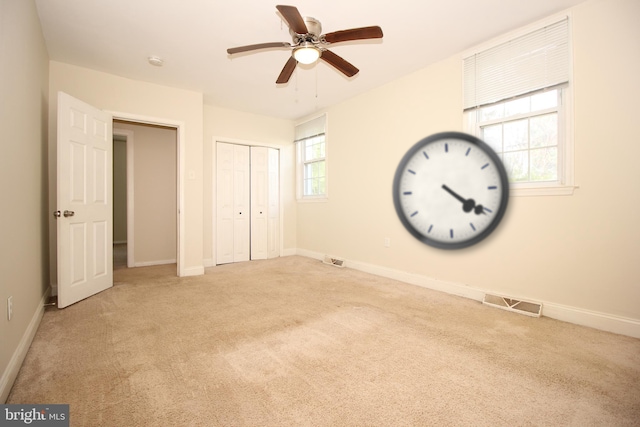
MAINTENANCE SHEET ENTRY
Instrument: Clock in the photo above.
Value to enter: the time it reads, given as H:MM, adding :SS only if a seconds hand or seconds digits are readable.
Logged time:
4:21
